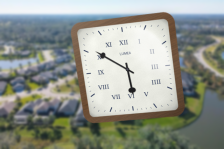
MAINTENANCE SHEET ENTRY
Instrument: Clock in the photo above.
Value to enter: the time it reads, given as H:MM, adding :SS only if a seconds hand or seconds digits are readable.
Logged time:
5:51
